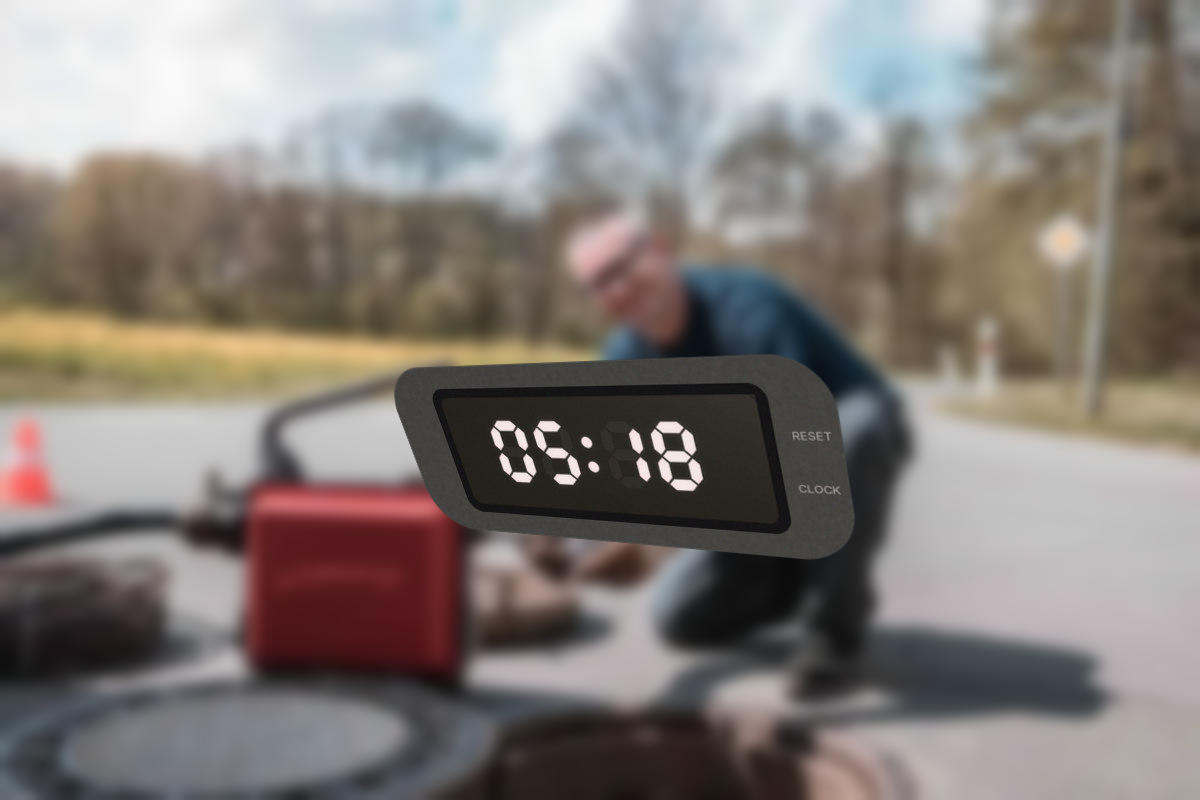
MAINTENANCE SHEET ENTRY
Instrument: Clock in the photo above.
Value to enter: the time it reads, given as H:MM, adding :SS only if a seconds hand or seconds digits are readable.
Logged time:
5:18
